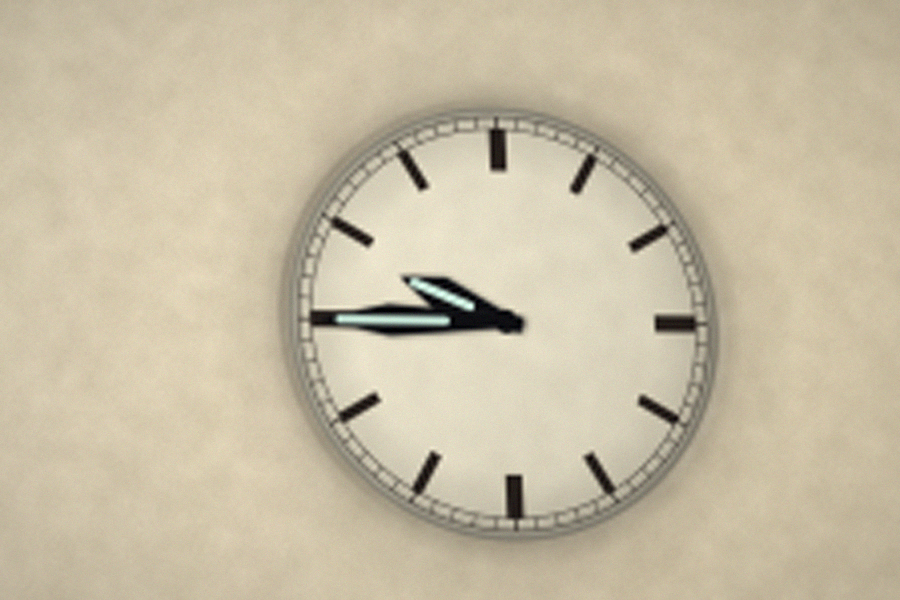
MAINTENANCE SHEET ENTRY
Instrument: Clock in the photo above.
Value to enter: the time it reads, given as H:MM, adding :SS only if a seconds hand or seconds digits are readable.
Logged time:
9:45
